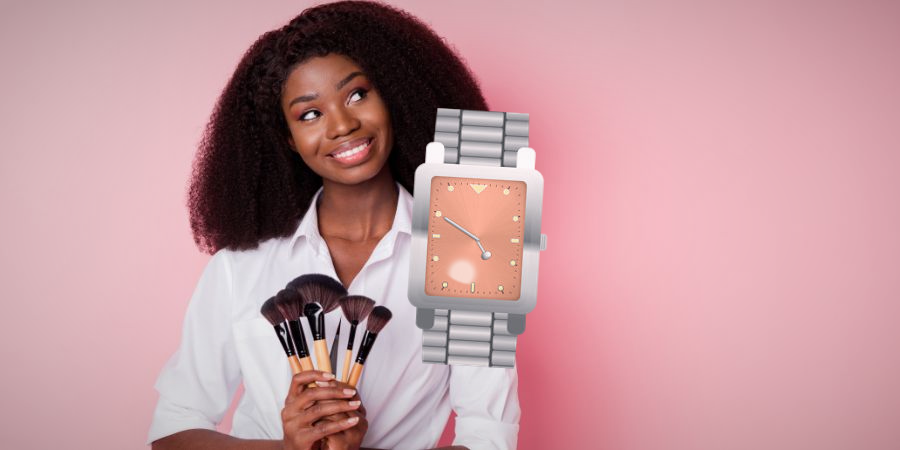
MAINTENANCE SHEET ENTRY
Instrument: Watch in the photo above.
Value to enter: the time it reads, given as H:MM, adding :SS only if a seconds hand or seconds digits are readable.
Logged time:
4:50
